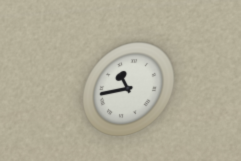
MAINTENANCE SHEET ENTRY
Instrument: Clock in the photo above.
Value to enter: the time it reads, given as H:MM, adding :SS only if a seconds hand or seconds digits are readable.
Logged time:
10:43
